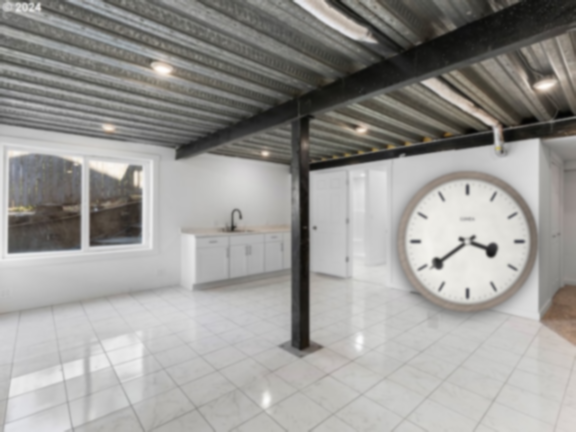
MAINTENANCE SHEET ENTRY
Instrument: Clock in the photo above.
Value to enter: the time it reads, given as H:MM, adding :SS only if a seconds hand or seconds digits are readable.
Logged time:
3:39
